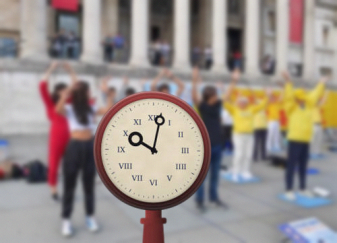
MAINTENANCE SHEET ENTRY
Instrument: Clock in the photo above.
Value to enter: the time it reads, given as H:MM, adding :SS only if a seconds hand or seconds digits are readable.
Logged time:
10:02
